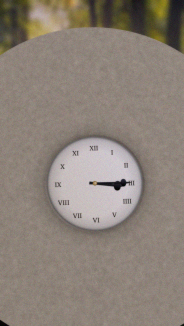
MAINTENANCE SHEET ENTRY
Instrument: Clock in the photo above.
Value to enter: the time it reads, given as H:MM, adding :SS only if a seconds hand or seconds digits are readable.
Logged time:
3:15
